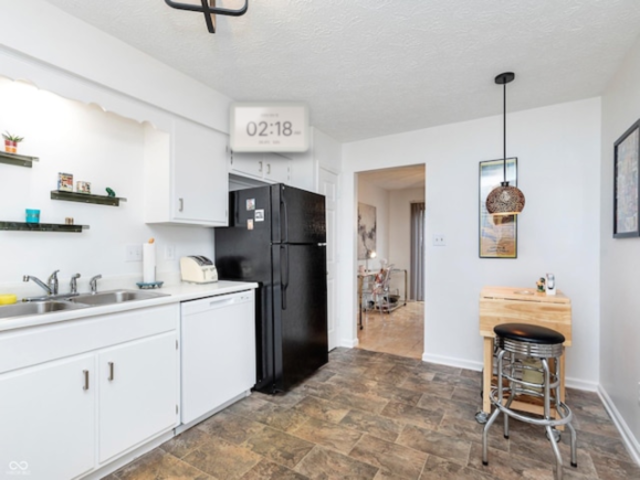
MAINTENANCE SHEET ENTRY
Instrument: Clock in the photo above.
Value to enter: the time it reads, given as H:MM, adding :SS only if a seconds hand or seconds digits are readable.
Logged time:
2:18
